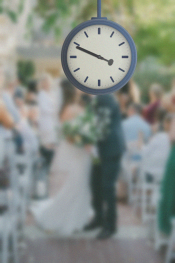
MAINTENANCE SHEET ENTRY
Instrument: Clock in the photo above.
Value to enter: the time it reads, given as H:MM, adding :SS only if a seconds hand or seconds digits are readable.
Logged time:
3:49
